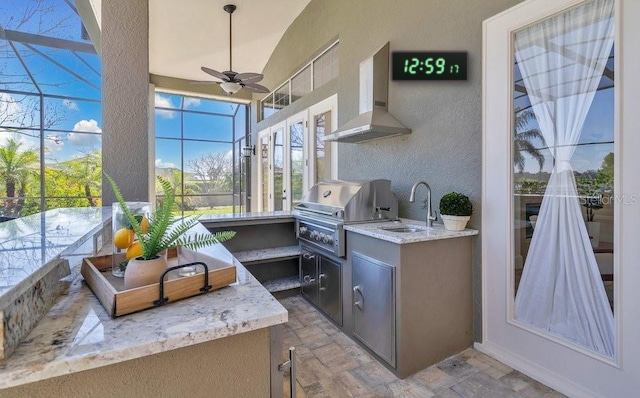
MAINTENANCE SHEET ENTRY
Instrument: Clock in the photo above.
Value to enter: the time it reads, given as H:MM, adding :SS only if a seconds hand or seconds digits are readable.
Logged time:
12:59
